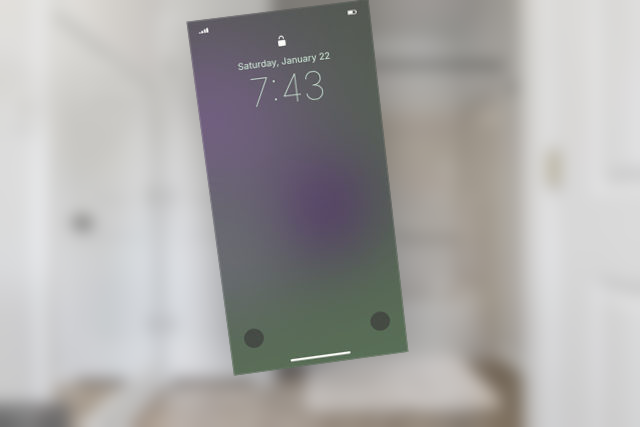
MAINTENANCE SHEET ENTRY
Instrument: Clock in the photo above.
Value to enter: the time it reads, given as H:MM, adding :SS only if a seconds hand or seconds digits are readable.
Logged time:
7:43
